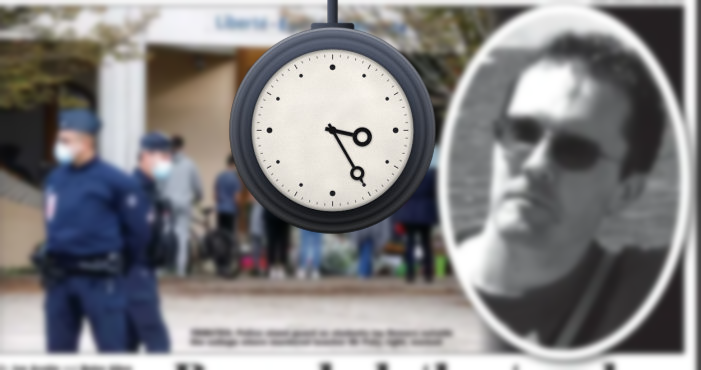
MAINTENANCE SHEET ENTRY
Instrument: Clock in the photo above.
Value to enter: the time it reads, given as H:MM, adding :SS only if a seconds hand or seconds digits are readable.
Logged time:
3:25
